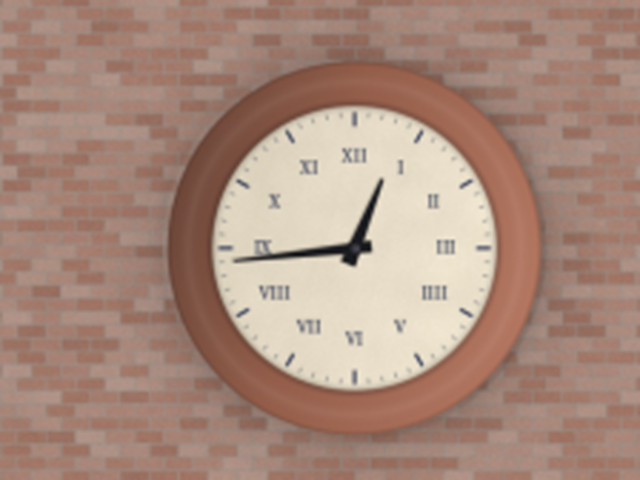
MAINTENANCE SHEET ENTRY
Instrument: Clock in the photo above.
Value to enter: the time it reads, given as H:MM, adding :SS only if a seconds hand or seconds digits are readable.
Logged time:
12:44
